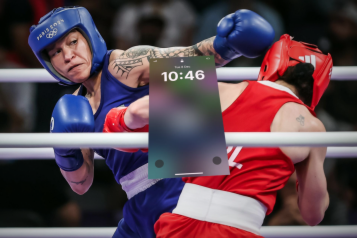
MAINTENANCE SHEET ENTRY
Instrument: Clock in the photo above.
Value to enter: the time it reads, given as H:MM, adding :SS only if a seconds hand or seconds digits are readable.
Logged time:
10:46
